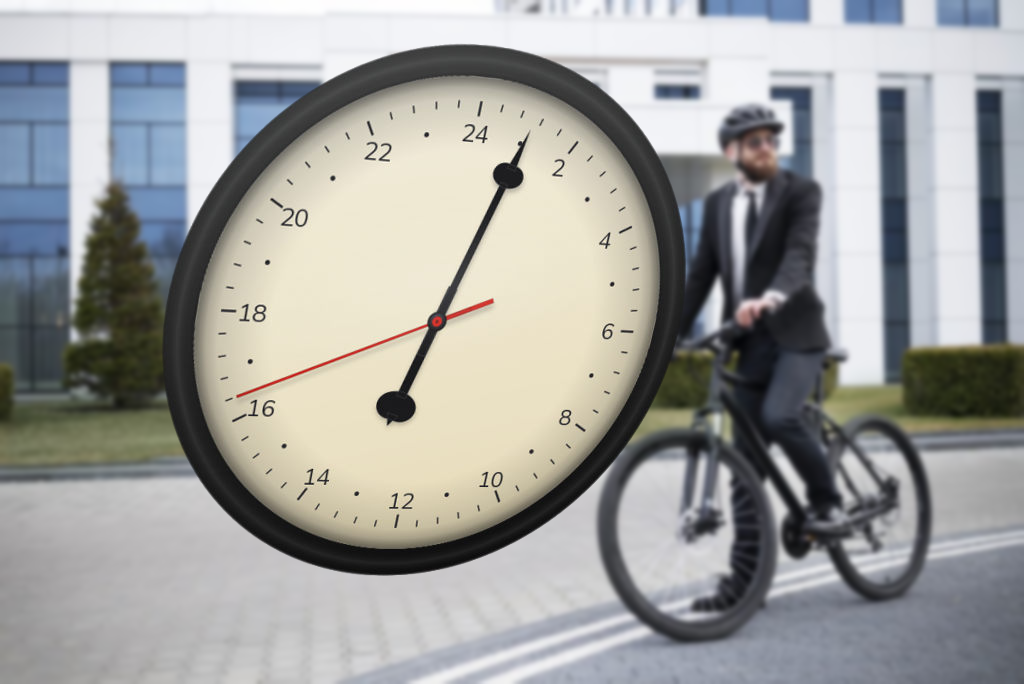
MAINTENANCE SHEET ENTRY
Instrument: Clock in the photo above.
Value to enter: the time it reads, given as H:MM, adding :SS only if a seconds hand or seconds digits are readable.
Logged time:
13:02:41
